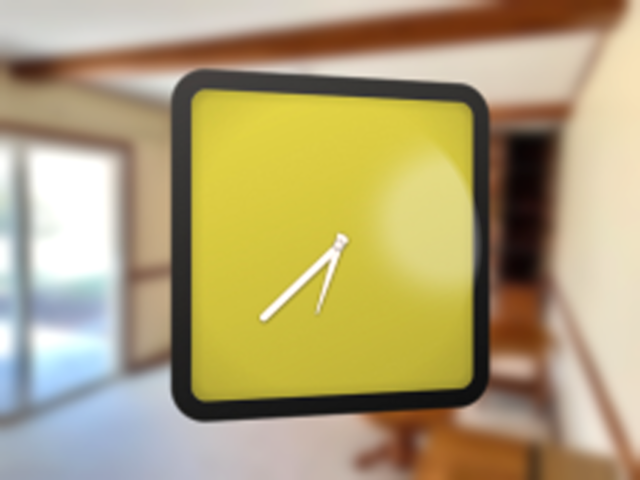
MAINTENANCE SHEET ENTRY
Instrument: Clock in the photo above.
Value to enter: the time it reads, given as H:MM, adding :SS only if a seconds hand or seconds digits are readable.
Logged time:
6:38
